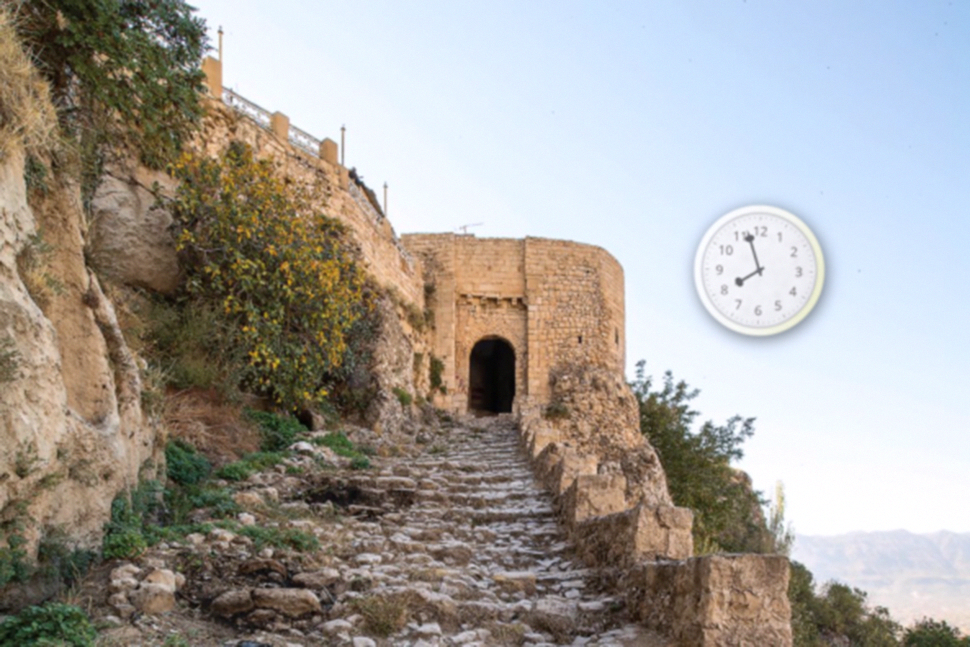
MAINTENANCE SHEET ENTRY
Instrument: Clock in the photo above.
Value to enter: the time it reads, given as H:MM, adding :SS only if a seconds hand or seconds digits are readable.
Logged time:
7:57
